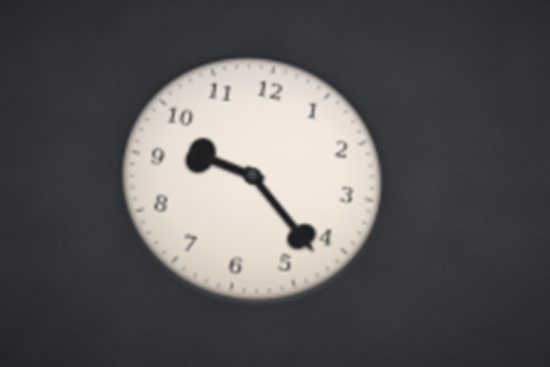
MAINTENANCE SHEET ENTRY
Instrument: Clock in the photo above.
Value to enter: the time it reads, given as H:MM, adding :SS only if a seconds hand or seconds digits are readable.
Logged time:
9:22
